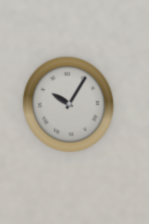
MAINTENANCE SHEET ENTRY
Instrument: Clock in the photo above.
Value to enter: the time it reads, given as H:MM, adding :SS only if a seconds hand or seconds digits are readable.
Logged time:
10:06
